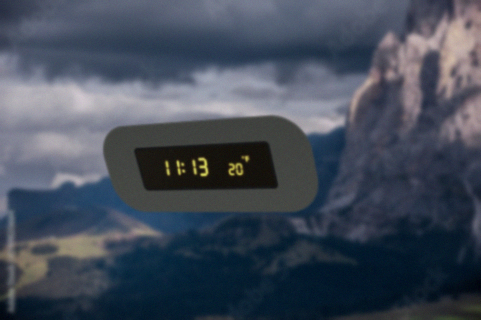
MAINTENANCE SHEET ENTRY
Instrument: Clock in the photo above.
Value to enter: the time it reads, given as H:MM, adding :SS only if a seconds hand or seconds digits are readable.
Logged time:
11:13
